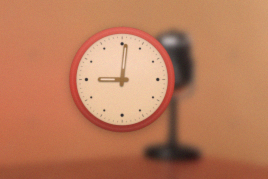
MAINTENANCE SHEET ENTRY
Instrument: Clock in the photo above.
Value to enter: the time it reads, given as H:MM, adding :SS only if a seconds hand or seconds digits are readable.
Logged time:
9:01
